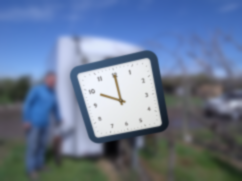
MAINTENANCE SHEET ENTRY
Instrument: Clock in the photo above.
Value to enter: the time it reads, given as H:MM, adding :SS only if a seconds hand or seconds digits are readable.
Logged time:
10:00
